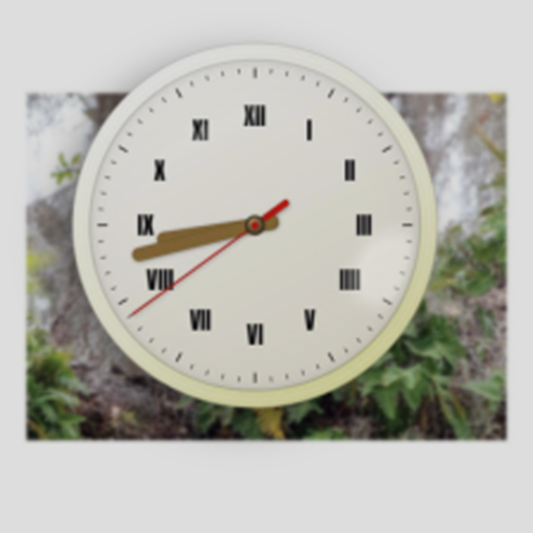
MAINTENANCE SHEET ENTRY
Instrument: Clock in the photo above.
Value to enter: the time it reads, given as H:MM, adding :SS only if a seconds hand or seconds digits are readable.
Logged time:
8:42:39
